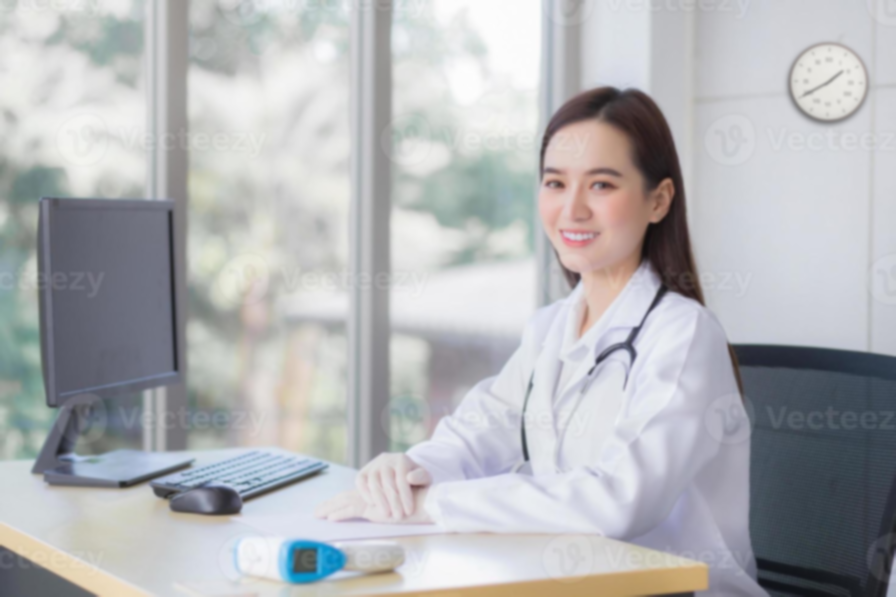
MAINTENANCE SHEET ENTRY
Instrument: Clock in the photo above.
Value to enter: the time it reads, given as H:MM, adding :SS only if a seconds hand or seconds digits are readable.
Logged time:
1:40
